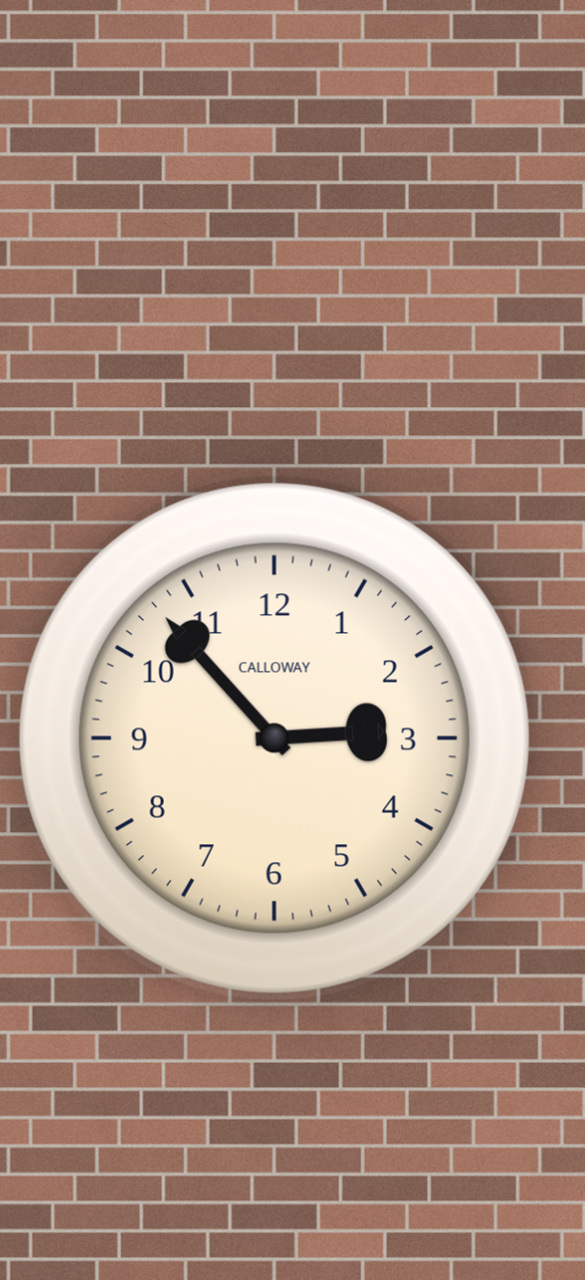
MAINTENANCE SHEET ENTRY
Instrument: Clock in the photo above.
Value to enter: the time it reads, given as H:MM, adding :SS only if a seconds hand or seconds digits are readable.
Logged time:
2:53
